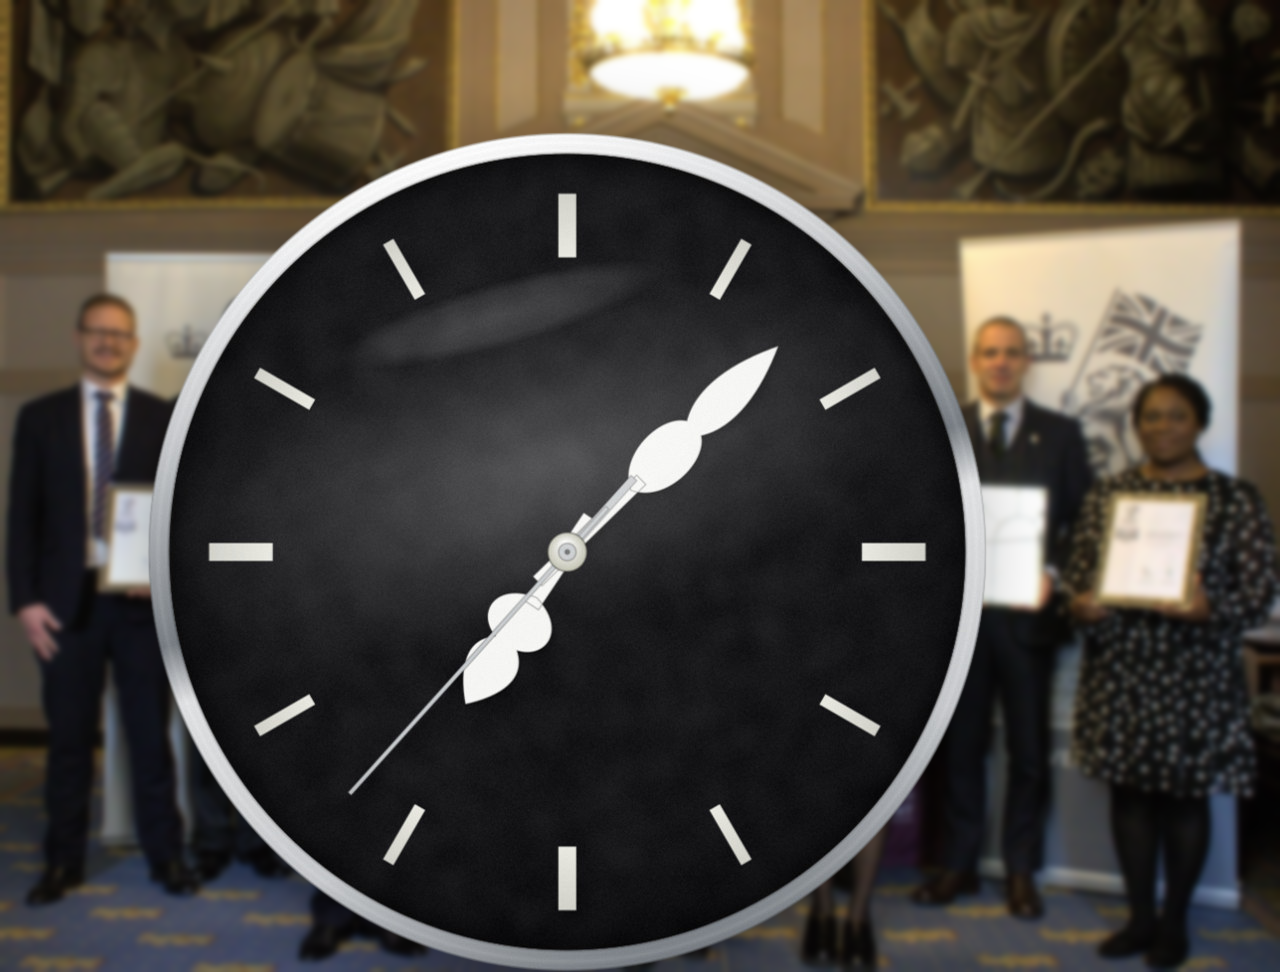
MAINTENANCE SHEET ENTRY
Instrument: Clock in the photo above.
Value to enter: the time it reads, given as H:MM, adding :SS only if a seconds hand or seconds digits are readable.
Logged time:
7:07:37
